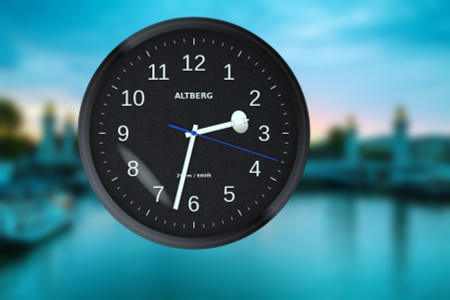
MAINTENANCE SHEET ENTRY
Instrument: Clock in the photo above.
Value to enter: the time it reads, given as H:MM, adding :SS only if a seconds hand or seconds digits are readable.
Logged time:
2:32:18
